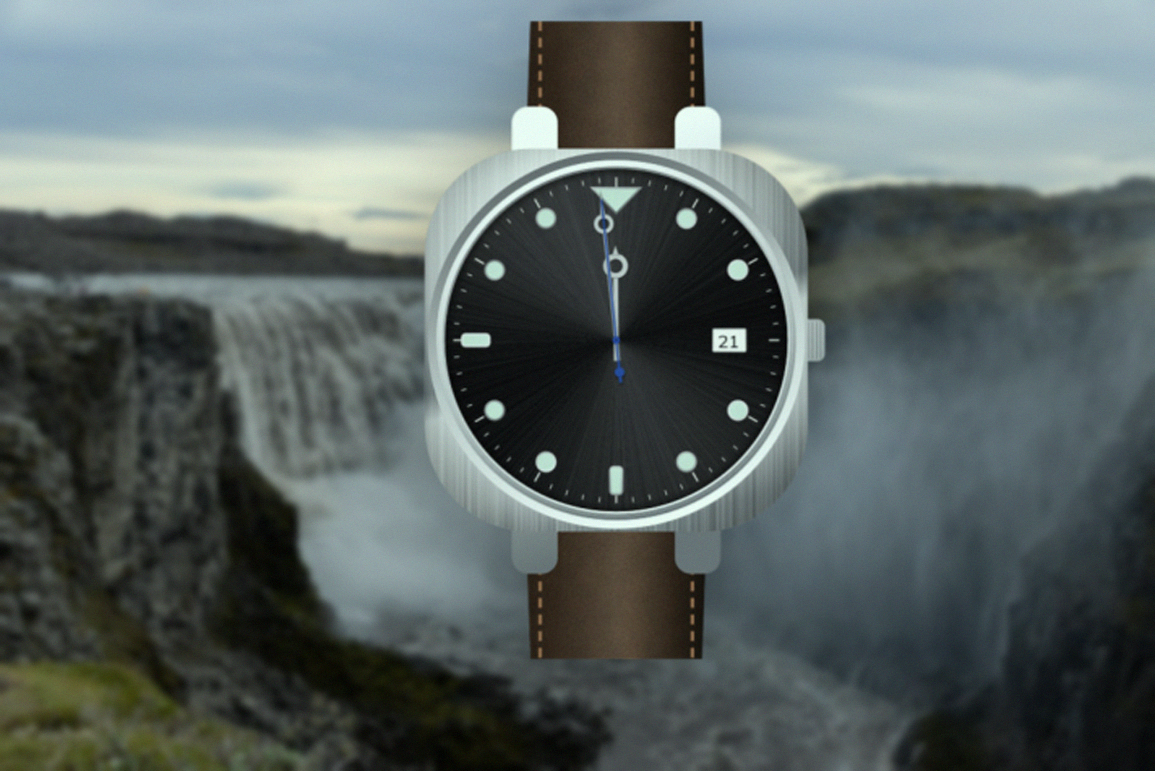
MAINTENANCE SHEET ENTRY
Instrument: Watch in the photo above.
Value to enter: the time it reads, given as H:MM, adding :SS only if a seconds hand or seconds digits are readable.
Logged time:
11:58:59
